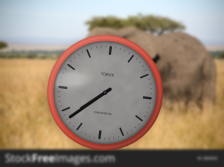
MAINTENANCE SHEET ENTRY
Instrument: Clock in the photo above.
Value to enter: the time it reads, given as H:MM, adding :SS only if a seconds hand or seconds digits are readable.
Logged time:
7:38
